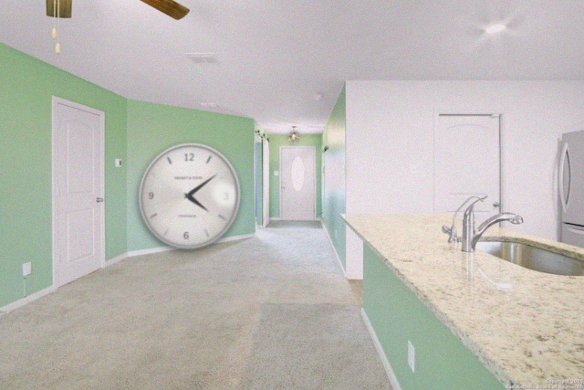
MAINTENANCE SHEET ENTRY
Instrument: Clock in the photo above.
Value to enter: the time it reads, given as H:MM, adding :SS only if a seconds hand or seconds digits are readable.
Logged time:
4:09
